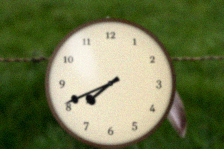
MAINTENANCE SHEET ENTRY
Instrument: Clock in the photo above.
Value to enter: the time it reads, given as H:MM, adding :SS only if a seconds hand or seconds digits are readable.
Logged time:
7:41
